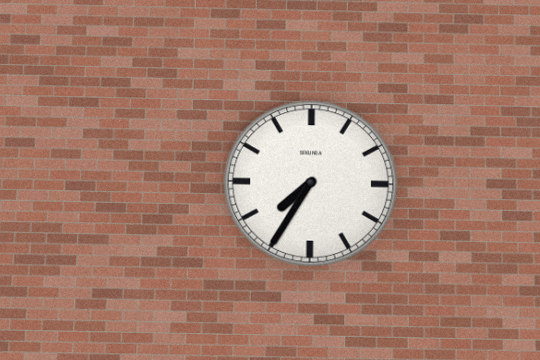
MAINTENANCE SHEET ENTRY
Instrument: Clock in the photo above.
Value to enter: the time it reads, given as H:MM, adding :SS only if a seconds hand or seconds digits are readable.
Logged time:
7:35
